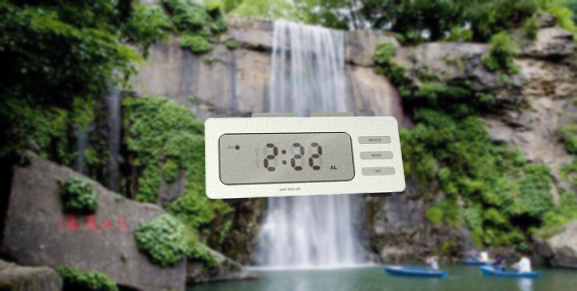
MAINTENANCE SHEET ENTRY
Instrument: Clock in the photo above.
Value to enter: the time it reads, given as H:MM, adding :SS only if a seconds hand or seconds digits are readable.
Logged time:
2:22
